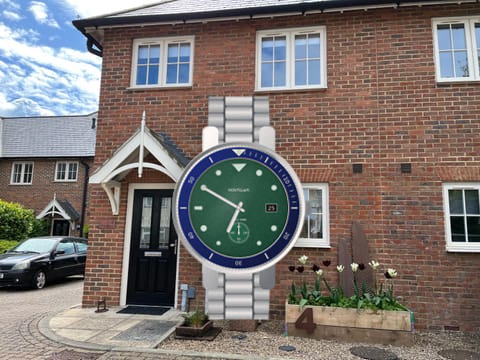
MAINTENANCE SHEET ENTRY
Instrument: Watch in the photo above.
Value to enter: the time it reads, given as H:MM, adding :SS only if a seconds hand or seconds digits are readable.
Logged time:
6:50
